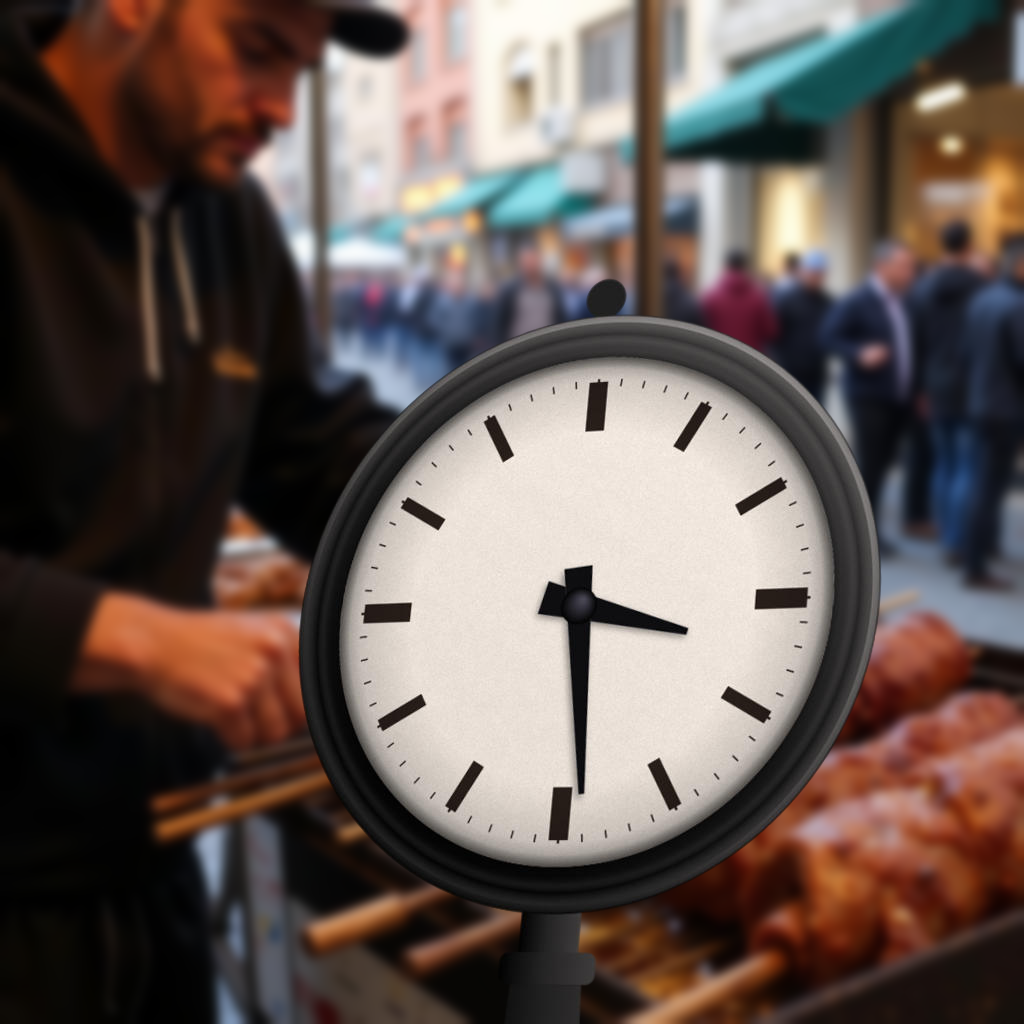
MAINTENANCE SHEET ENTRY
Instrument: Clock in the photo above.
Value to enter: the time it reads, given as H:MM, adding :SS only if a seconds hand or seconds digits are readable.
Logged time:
3:29
